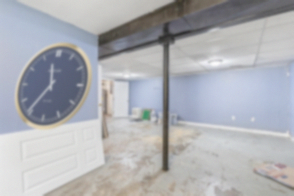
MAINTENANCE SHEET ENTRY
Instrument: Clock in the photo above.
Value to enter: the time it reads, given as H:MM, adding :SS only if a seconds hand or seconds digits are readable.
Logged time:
11:36
